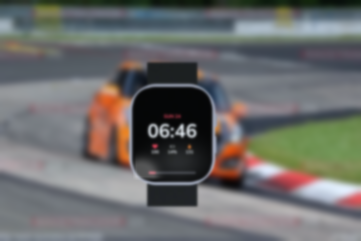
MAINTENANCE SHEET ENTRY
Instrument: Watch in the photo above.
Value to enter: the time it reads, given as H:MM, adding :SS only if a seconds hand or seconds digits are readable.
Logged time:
6:46
